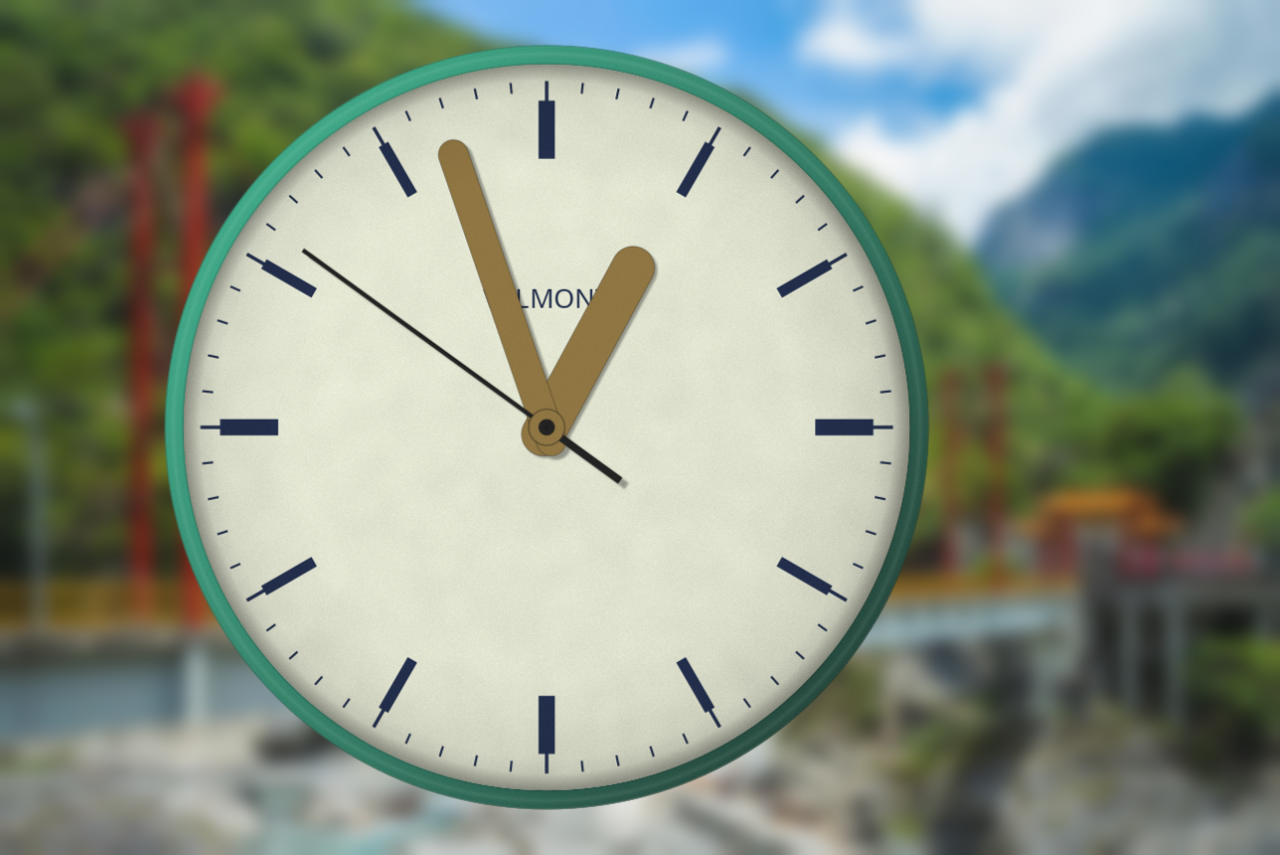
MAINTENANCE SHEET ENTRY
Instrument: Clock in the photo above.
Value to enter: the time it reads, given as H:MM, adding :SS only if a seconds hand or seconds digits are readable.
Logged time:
12:56:51
